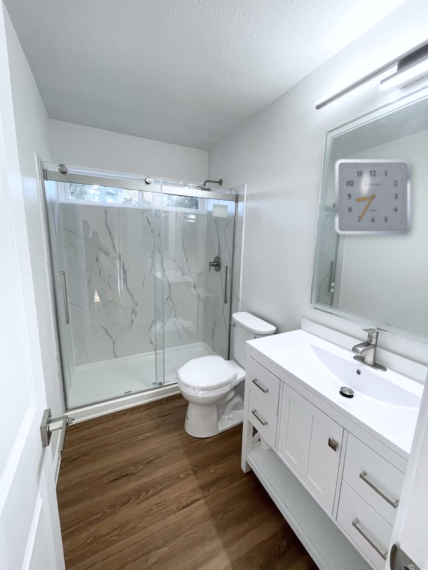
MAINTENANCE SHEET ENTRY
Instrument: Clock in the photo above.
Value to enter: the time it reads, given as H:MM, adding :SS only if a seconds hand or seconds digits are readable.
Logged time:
8:35
